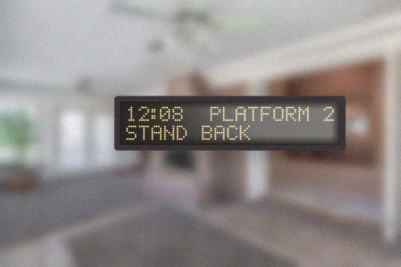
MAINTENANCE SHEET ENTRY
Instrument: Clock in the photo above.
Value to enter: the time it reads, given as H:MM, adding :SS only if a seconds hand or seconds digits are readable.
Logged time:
12:08
